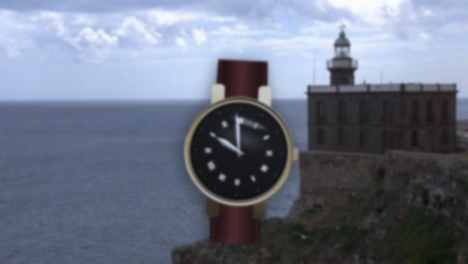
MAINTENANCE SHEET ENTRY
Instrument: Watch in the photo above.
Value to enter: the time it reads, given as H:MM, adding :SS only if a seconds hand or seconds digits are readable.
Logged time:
9:59
